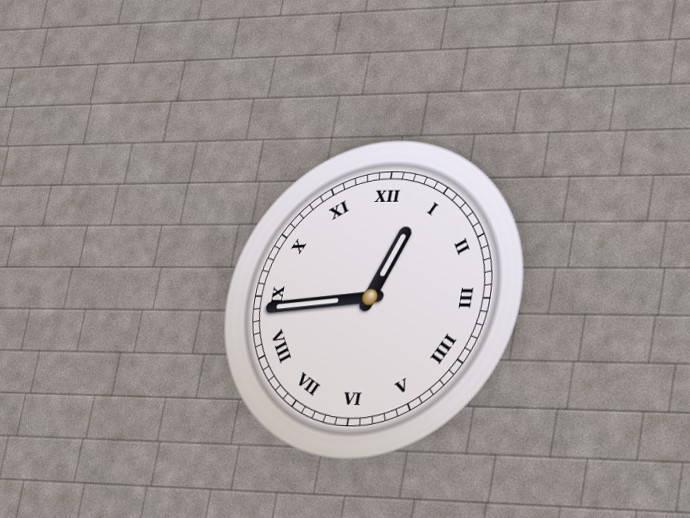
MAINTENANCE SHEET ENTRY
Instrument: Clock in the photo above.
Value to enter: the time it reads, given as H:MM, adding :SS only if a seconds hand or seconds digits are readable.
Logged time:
12:44
